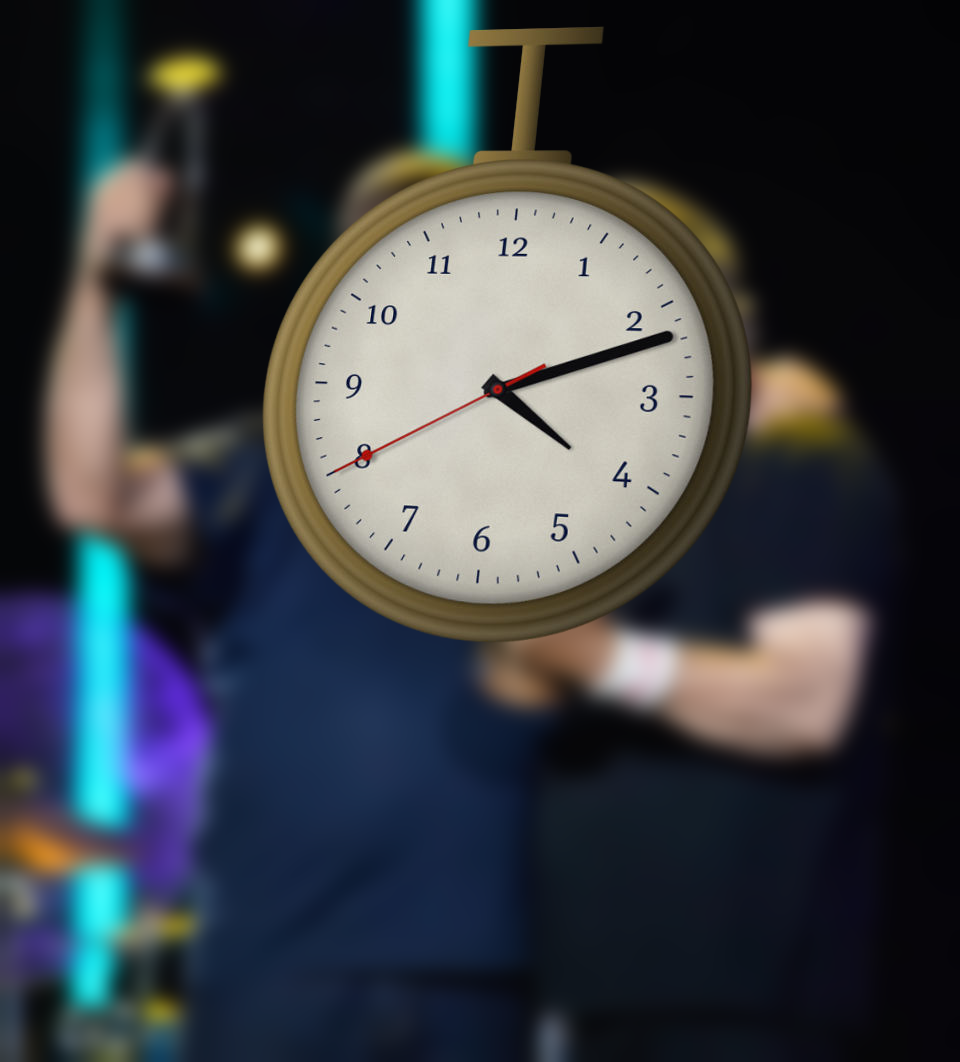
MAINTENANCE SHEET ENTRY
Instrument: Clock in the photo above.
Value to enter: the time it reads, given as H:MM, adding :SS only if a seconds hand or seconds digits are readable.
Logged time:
4:11:40
